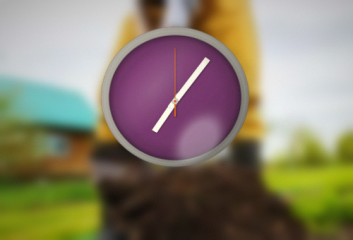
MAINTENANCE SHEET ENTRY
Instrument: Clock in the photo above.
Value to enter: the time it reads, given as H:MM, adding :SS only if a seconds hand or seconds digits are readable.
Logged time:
7:06:00
